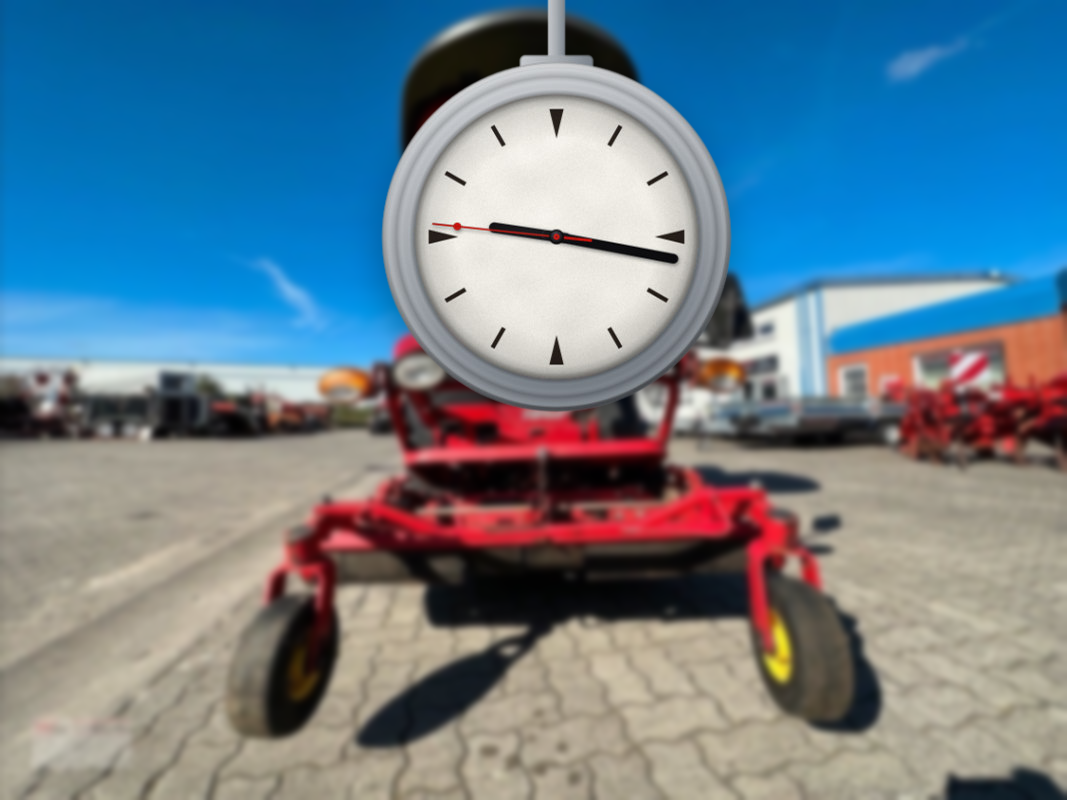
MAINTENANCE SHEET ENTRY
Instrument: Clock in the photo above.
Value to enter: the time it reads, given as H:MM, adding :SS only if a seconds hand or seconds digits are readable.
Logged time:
9:16:46
